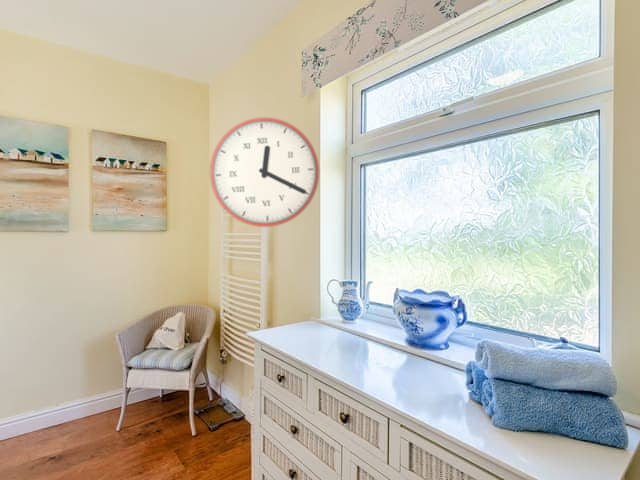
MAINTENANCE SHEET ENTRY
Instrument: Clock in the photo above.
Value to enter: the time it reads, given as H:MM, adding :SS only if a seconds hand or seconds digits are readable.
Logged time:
12:20
